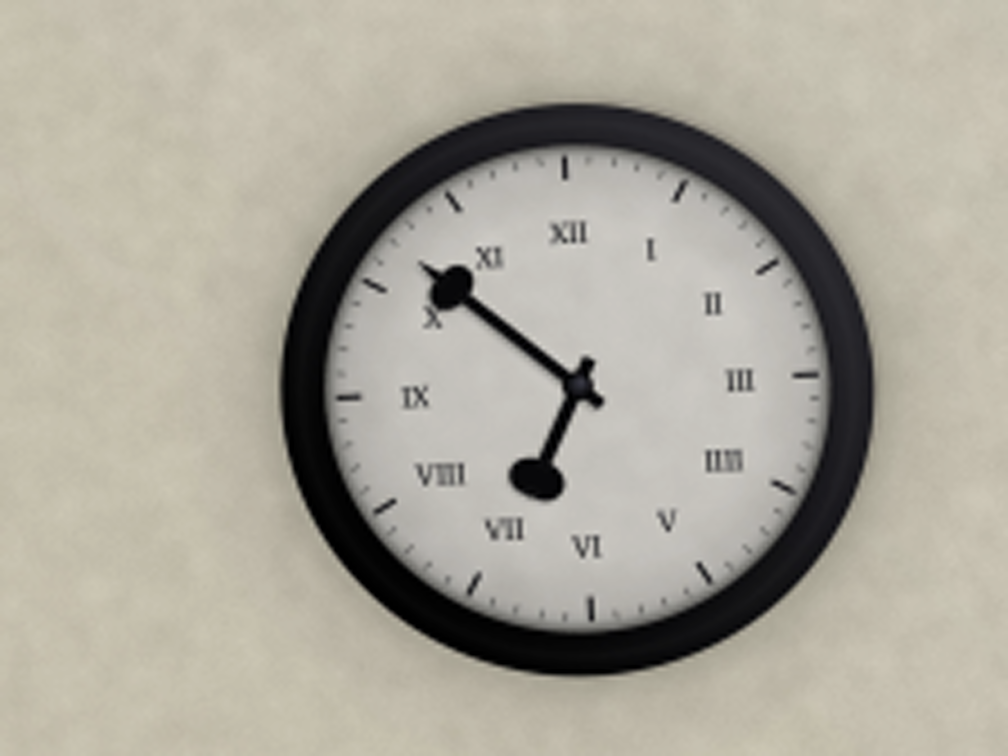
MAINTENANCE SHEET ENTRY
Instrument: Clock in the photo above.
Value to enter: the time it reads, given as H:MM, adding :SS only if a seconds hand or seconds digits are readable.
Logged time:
6:52
